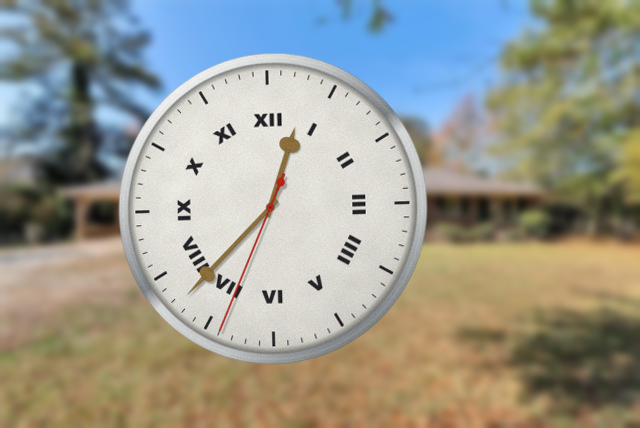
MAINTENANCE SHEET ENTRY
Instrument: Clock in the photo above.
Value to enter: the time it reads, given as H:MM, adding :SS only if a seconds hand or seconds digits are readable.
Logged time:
12:37:34
